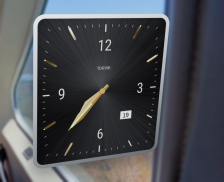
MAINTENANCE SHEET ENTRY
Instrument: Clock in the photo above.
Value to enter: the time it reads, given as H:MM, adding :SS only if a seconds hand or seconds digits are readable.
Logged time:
7:37
